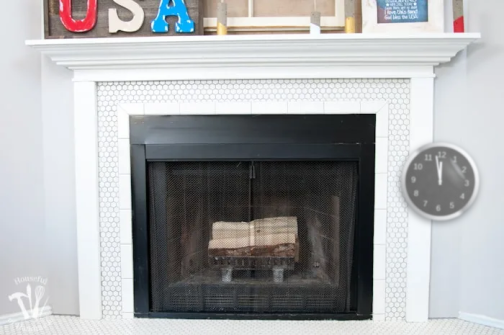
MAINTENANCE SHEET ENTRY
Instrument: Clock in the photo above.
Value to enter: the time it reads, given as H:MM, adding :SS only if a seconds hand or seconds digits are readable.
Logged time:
11:58
